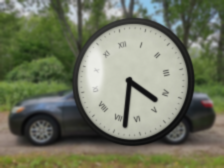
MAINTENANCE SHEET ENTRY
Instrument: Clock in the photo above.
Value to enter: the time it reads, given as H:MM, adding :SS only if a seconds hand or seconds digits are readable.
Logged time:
4:33
